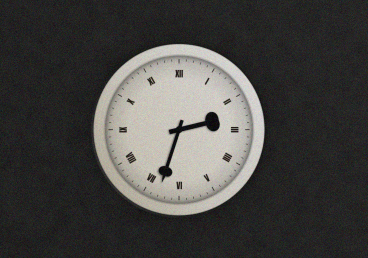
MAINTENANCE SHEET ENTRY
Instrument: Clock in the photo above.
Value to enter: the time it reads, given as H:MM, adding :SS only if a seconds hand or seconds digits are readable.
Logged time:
2:33
